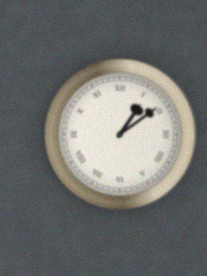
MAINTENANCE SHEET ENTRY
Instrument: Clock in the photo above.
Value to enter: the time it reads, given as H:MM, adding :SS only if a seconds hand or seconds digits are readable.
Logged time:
1:09
